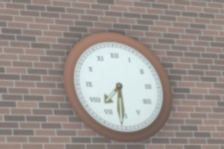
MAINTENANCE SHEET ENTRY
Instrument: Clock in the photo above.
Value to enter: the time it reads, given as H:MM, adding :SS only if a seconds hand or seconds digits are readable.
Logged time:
7:31
